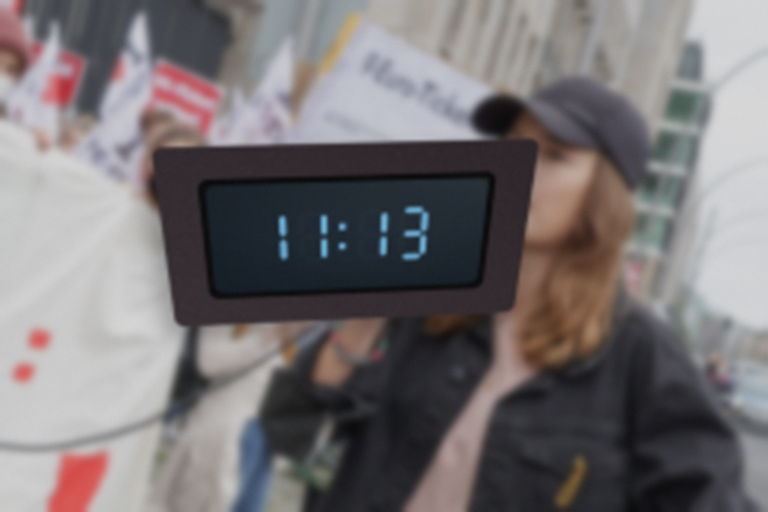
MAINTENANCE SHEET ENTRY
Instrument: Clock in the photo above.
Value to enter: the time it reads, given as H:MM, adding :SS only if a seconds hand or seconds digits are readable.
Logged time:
11:13
